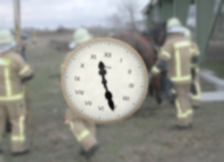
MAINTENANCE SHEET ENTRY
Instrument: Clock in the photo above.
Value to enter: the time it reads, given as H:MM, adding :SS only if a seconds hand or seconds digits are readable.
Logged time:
11:26
